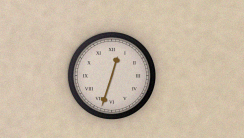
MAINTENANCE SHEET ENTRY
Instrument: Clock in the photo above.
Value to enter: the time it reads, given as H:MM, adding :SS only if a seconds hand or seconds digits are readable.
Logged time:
12:33
